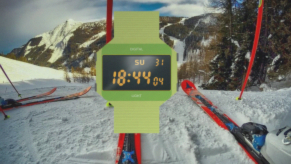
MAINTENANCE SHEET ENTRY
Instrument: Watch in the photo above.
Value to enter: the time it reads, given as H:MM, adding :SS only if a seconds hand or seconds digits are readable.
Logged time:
18:44:04
